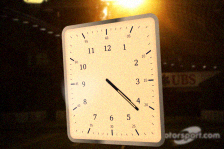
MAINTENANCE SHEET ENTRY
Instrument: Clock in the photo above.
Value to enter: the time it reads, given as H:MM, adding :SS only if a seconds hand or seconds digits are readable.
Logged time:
4:22
